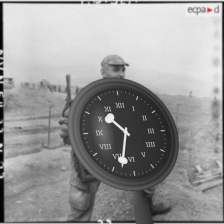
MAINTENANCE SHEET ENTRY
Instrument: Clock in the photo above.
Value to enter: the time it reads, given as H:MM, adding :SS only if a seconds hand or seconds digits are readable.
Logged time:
10:33
